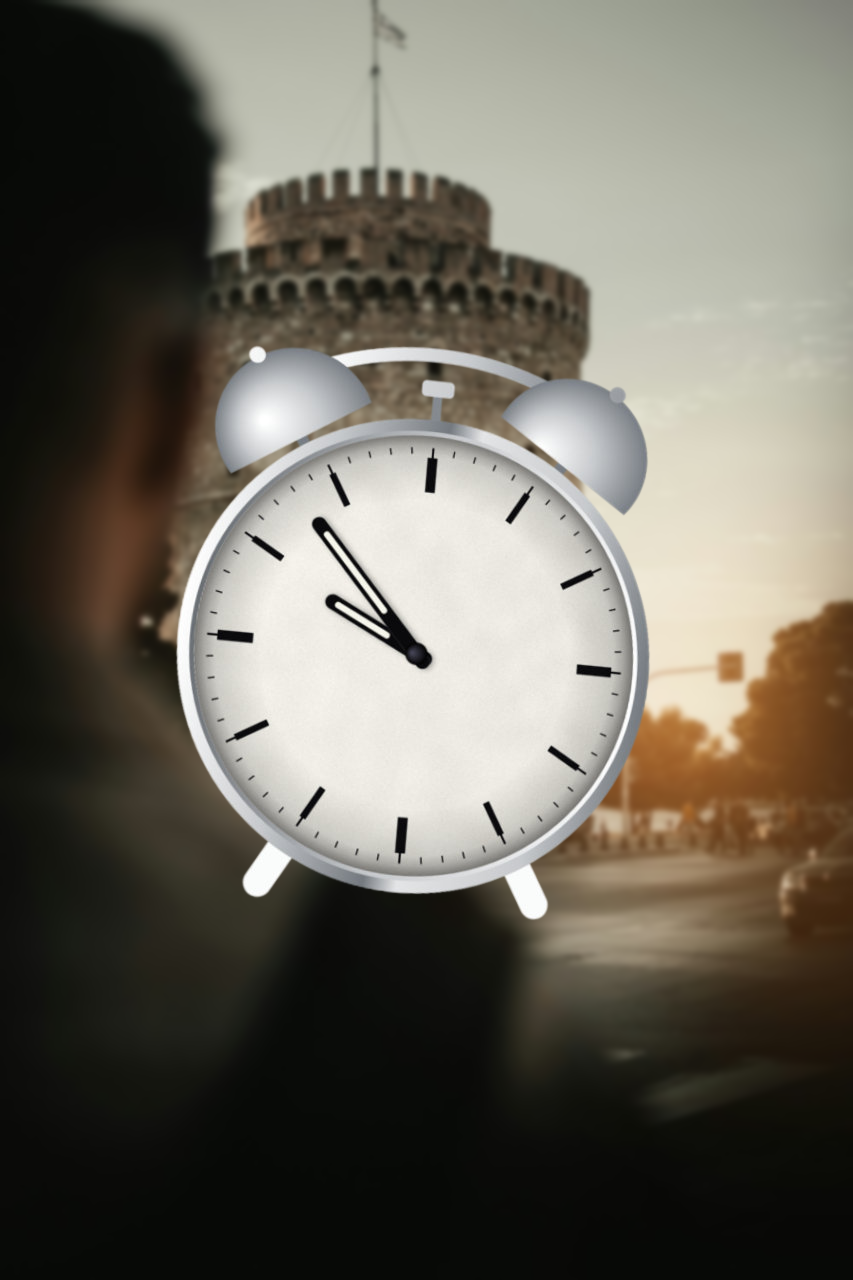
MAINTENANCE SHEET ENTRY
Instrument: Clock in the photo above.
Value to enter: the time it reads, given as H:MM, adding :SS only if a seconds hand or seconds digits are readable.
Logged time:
9:53
